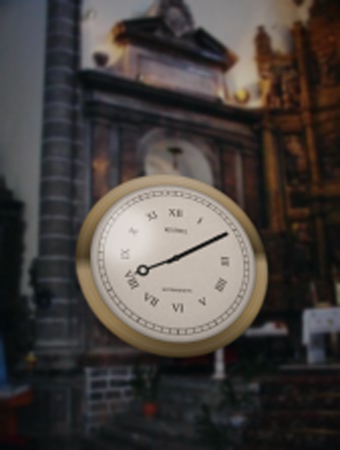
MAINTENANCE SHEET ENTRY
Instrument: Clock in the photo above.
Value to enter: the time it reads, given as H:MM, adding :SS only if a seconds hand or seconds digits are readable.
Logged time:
8:10
